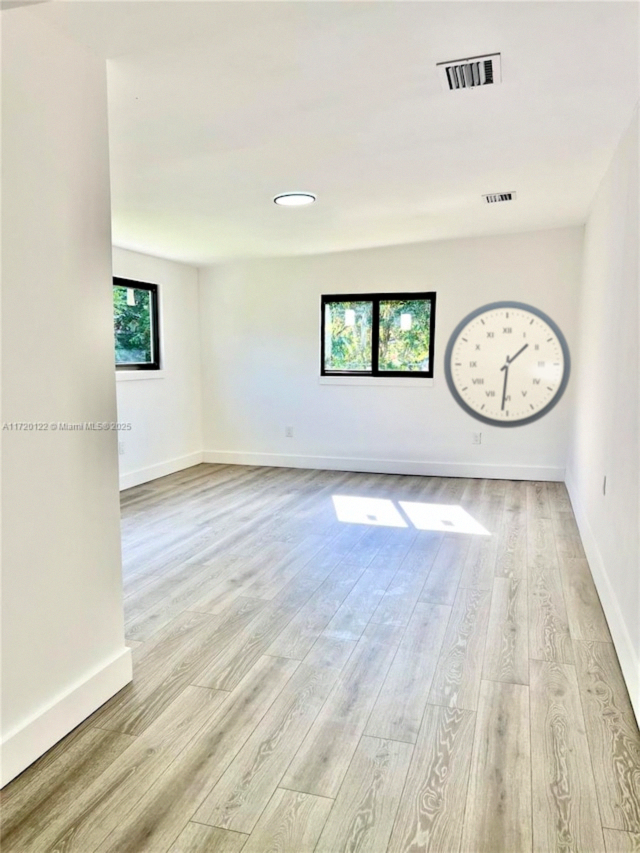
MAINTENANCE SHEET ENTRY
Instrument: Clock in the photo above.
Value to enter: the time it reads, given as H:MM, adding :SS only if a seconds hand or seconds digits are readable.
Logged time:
1:31
